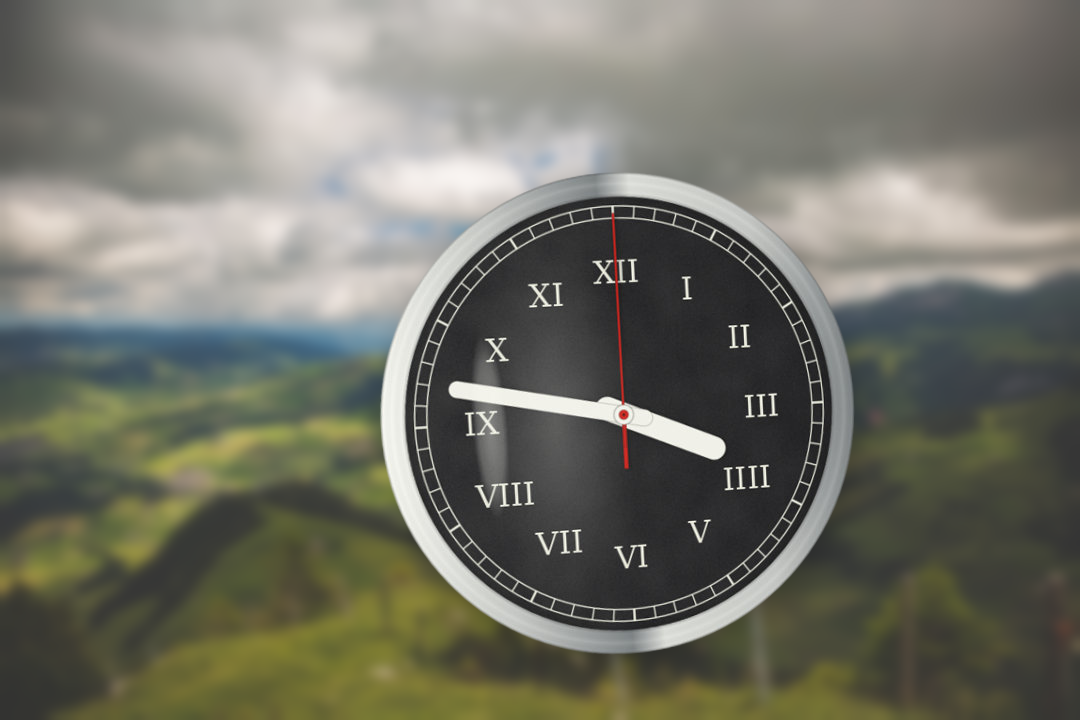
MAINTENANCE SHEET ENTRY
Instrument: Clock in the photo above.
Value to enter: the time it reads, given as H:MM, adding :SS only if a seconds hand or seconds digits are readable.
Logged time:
3:47:00
